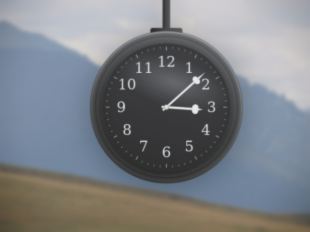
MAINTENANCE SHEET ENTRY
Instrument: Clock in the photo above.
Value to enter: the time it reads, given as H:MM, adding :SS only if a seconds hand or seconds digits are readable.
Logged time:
3:08
